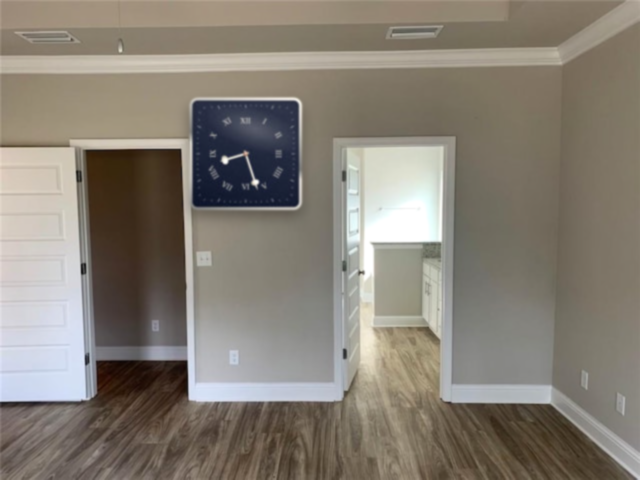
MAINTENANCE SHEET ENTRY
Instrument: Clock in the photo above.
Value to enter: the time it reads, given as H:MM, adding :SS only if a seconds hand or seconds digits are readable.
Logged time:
8:27
